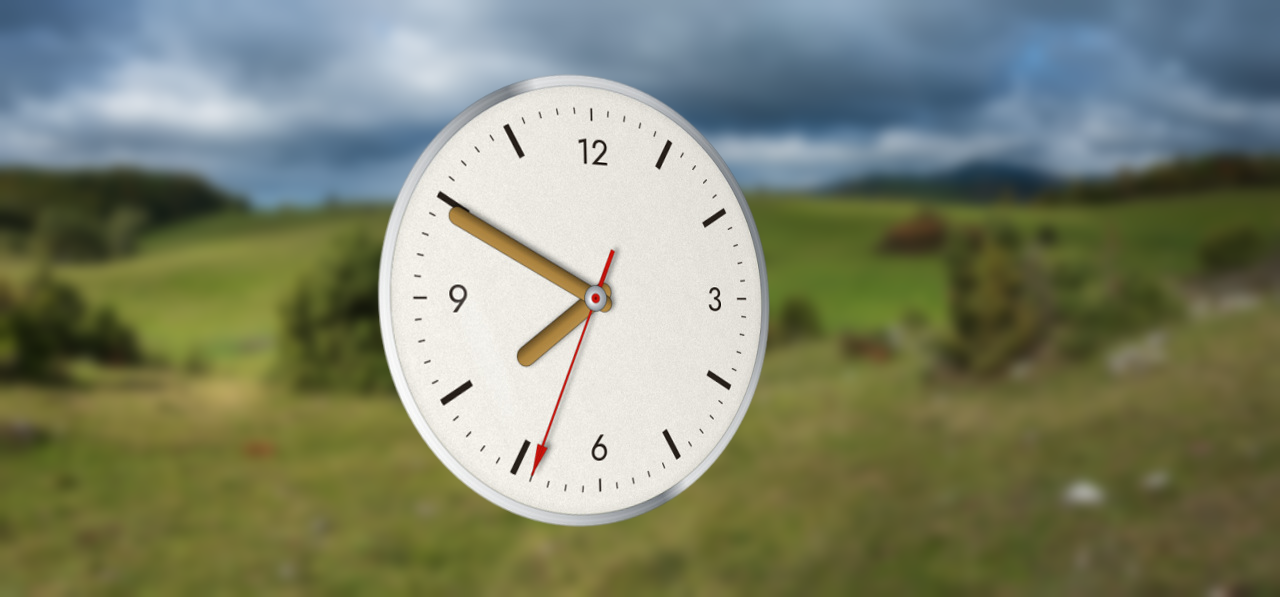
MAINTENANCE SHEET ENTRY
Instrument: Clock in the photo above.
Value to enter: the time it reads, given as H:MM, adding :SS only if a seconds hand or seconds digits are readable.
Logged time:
7:49:34
